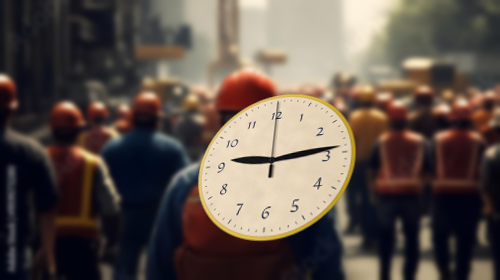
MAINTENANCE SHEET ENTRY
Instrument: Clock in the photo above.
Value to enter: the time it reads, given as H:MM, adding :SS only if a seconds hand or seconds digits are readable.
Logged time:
9:14:00
